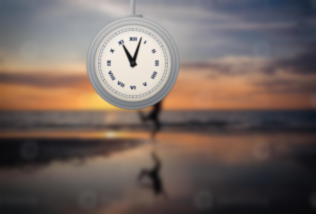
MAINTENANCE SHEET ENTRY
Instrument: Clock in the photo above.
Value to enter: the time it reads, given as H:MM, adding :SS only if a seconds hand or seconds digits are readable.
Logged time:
11:03
